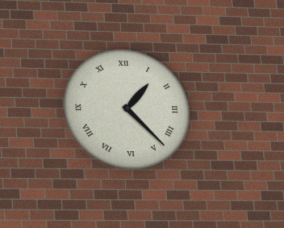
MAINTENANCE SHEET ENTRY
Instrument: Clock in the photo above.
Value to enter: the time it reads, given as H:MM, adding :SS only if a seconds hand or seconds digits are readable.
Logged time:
1:23
